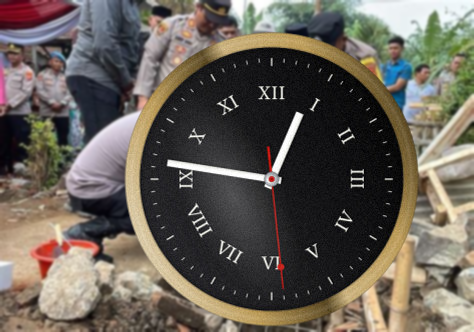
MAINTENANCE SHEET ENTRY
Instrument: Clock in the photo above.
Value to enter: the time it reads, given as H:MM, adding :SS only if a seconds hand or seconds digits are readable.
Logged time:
12:46:29
